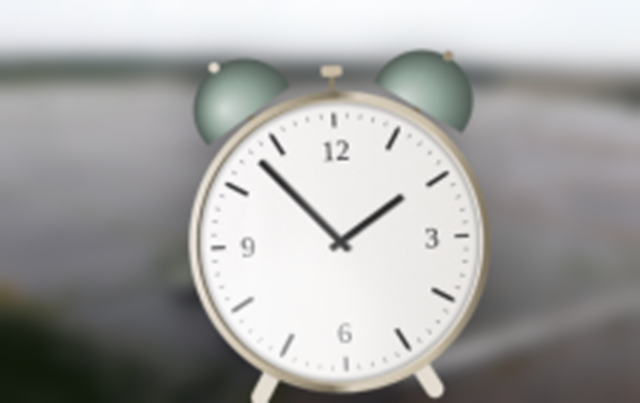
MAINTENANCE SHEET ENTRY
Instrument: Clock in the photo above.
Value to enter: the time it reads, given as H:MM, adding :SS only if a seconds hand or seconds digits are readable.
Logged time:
1:53
